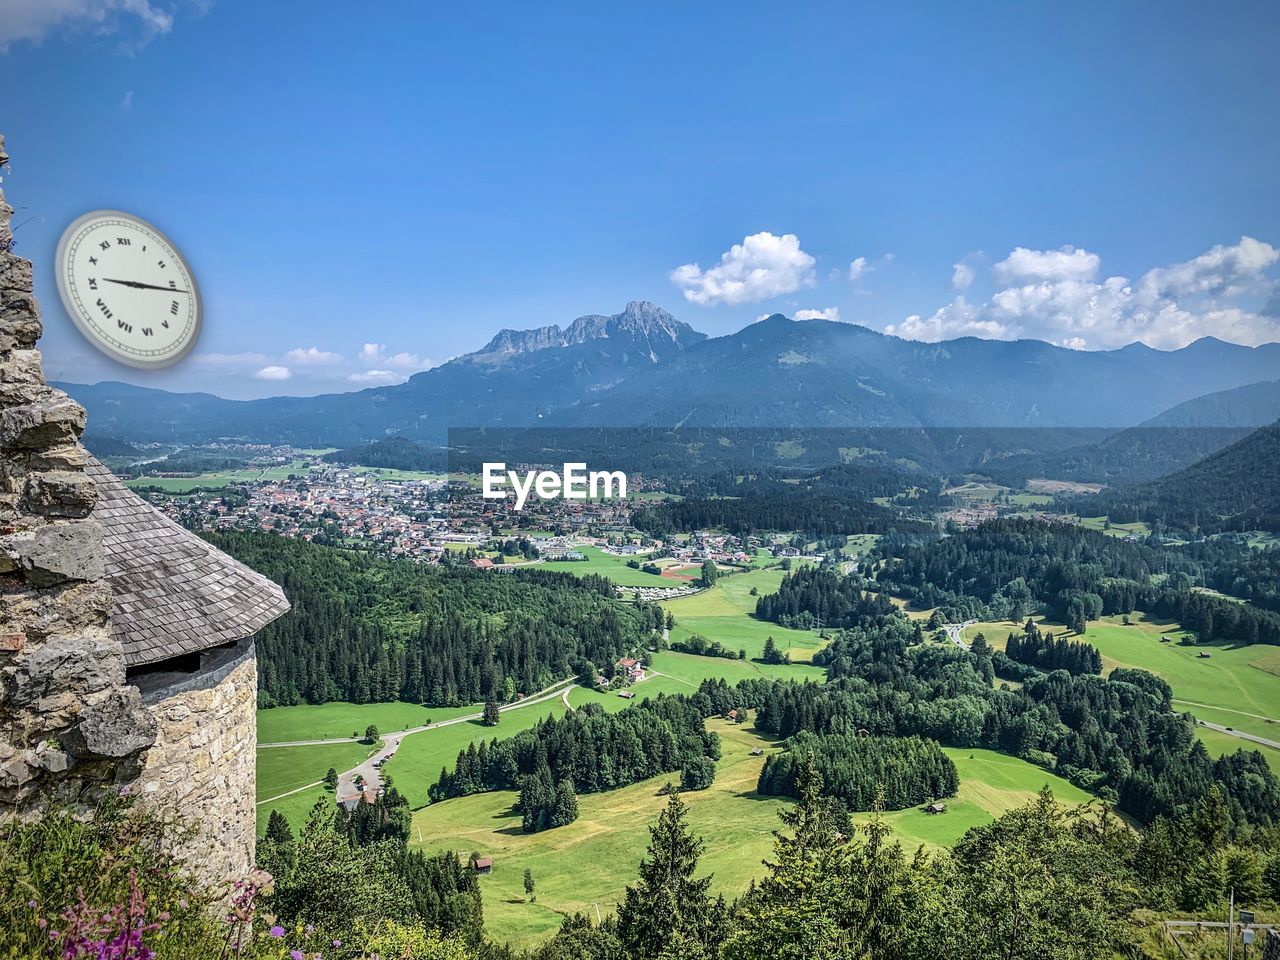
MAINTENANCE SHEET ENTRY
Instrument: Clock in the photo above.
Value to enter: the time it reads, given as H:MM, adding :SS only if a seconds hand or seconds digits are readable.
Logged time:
9:16
